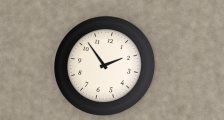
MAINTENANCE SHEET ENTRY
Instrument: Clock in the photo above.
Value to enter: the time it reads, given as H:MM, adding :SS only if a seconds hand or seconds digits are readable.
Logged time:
1:52
